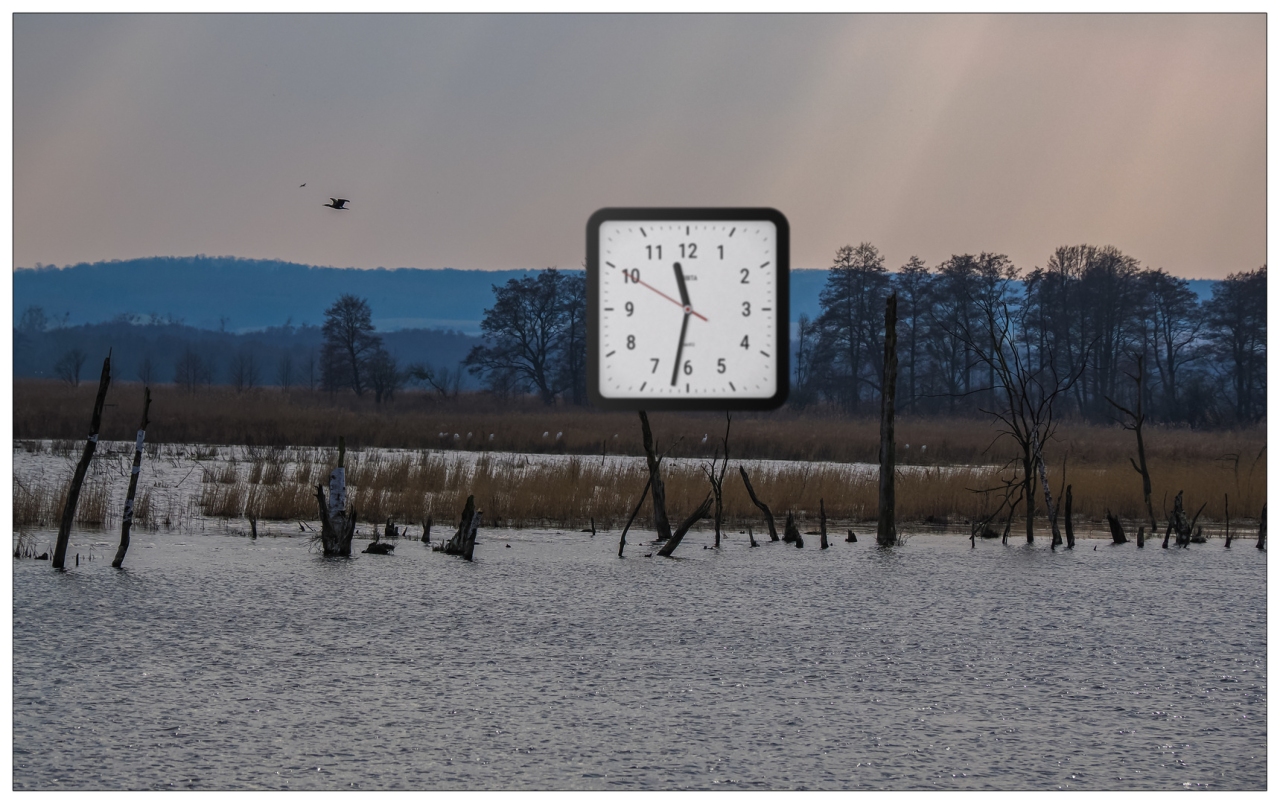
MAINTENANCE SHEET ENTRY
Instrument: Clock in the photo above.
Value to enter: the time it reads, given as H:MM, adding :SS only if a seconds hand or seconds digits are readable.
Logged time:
11:31:50
